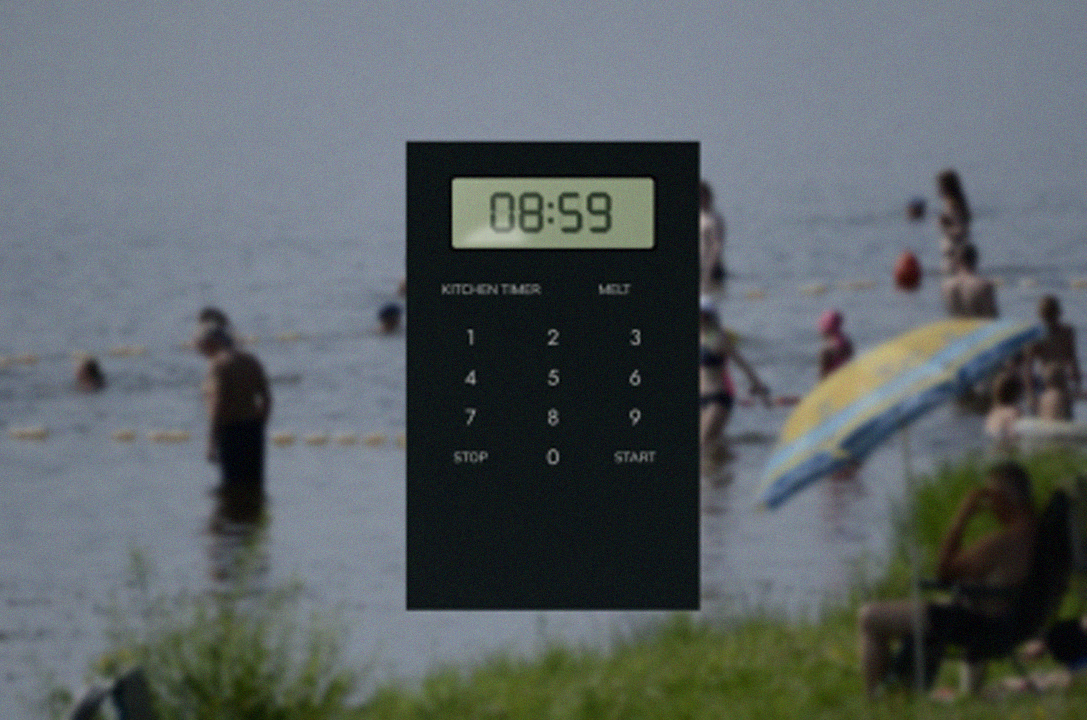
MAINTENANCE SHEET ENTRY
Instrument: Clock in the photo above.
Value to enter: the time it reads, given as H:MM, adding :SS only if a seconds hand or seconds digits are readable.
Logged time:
8:59
